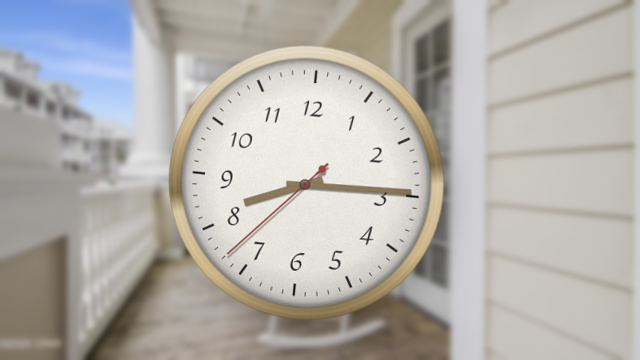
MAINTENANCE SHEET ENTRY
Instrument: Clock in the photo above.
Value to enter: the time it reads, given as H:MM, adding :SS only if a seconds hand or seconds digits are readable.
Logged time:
8:14:37
